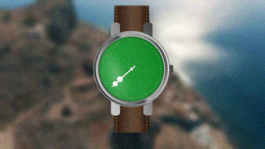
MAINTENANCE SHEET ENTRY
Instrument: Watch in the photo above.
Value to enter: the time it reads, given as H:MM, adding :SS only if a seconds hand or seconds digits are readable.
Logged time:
7:38
